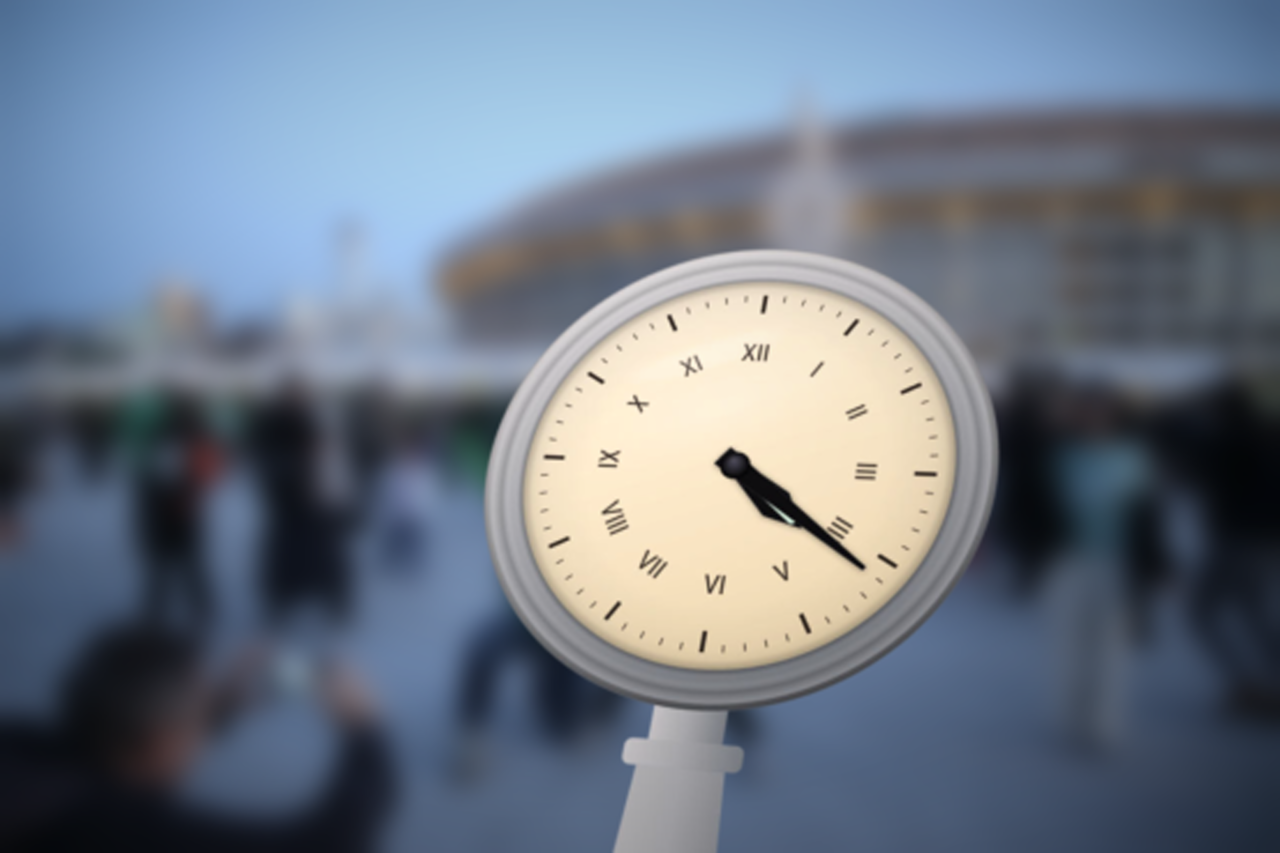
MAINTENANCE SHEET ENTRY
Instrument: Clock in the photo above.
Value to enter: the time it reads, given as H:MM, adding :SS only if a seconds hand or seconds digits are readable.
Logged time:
4:21
